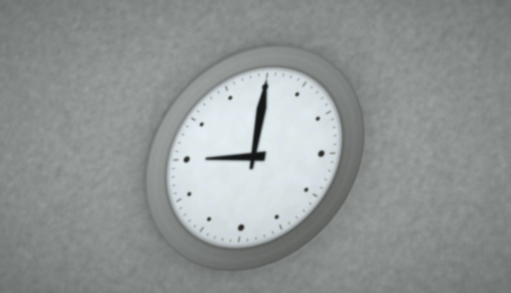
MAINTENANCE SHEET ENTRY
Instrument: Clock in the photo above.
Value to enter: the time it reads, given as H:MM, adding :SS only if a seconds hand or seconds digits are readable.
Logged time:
9:00
